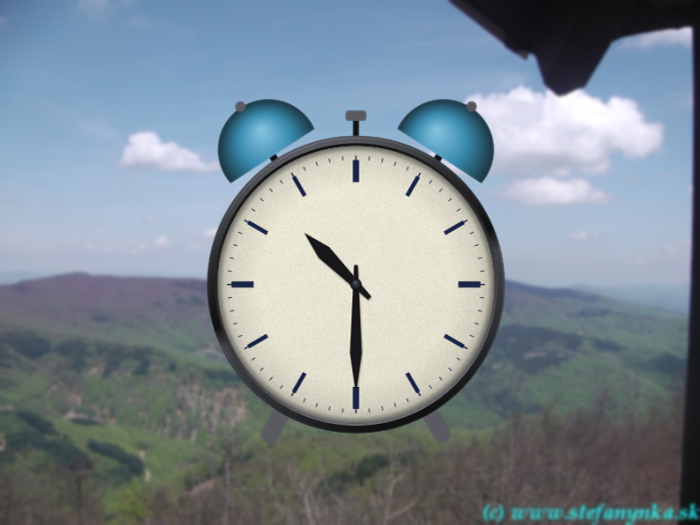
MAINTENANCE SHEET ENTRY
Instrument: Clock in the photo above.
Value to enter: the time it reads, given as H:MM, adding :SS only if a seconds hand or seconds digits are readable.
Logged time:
10:30
